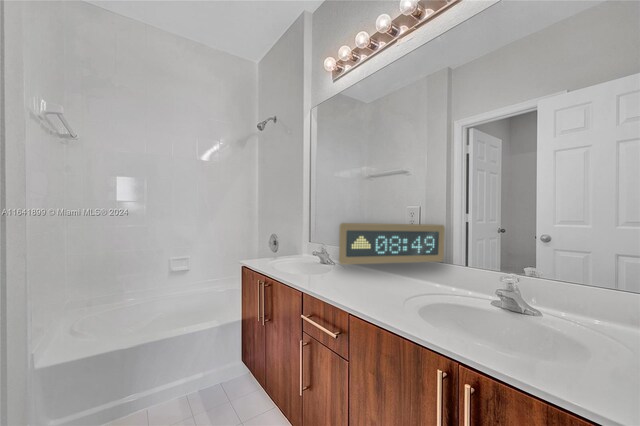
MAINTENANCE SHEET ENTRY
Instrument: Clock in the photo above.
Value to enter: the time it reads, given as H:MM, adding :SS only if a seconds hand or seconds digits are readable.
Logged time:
8:49
